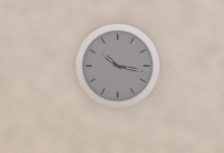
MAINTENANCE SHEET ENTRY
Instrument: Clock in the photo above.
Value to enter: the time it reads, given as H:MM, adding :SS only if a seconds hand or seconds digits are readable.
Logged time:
10:17
